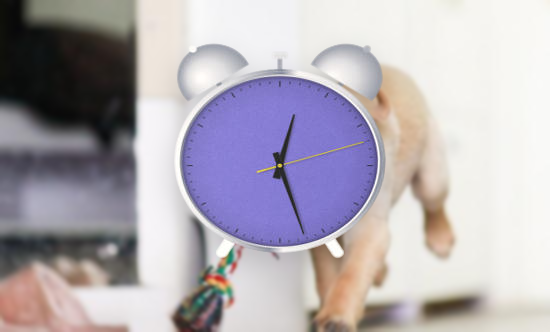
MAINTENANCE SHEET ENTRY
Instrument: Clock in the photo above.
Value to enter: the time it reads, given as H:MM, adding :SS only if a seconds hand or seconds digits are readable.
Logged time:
12:27:12
